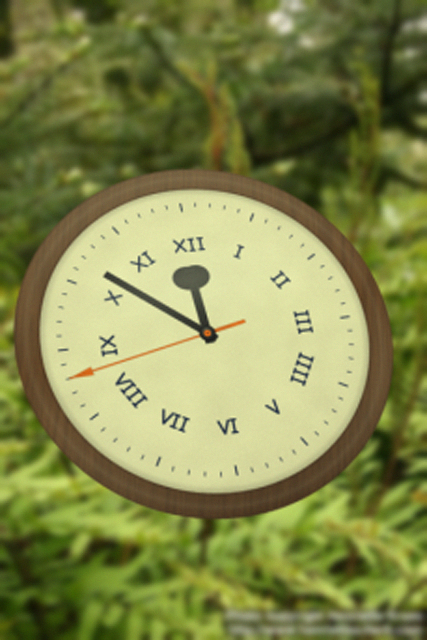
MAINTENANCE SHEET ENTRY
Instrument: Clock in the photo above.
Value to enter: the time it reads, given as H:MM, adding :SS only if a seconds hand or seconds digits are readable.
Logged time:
11:51:43
